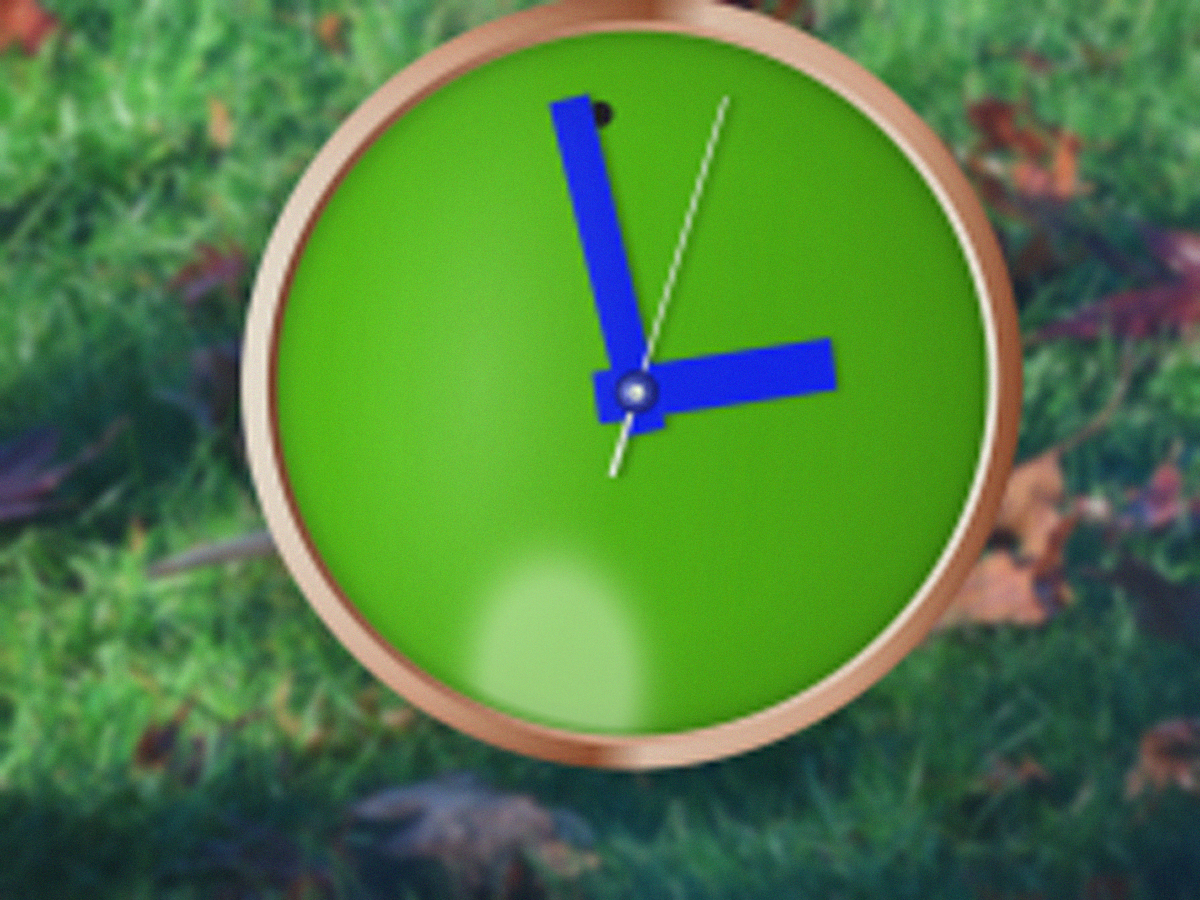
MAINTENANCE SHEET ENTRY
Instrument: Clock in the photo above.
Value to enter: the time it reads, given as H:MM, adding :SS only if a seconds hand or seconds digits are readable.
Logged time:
2:59:04
